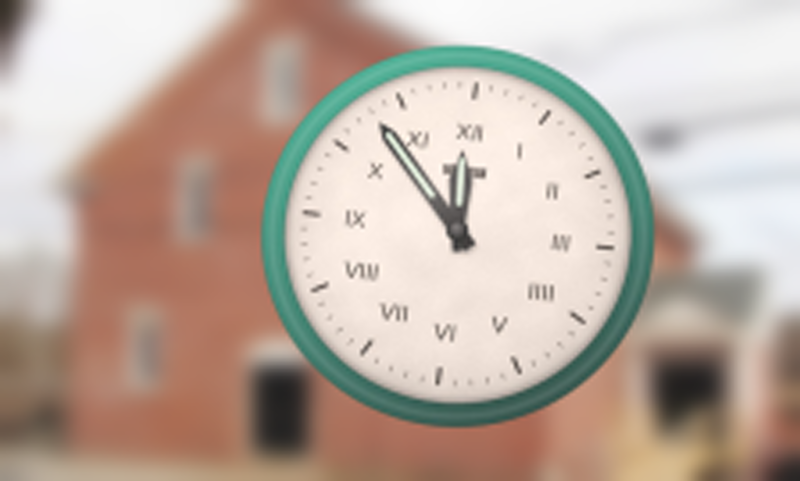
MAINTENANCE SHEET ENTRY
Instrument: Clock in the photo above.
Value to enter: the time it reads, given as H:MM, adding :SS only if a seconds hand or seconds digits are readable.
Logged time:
11:53
